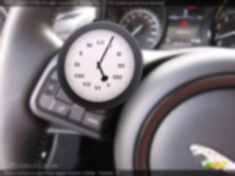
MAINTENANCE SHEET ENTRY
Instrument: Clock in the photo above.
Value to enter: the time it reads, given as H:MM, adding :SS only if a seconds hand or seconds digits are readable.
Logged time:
5:04
